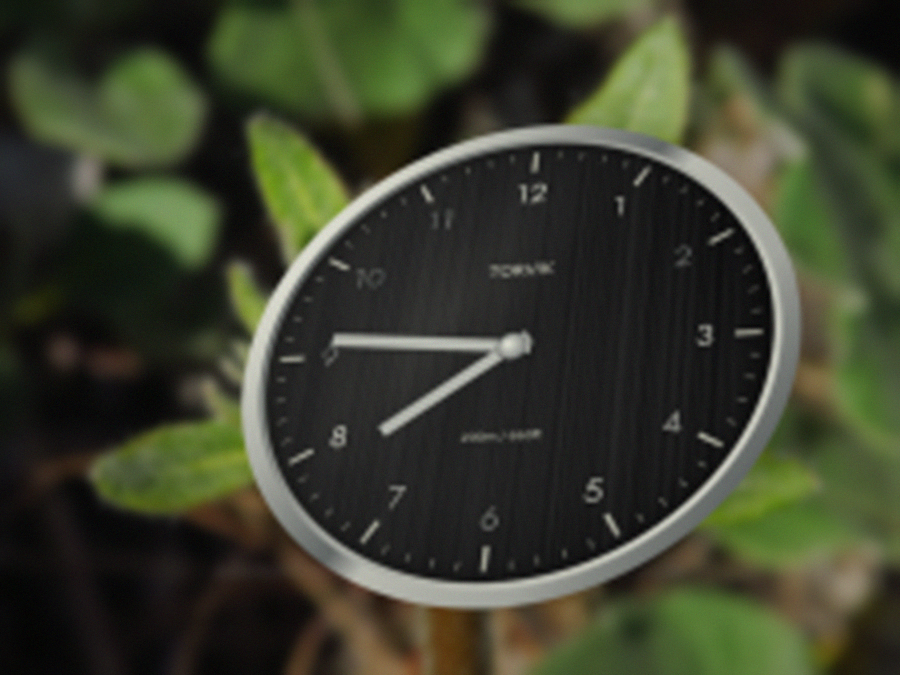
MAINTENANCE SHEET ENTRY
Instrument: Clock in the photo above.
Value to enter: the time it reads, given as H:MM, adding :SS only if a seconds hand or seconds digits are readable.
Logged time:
7:46
